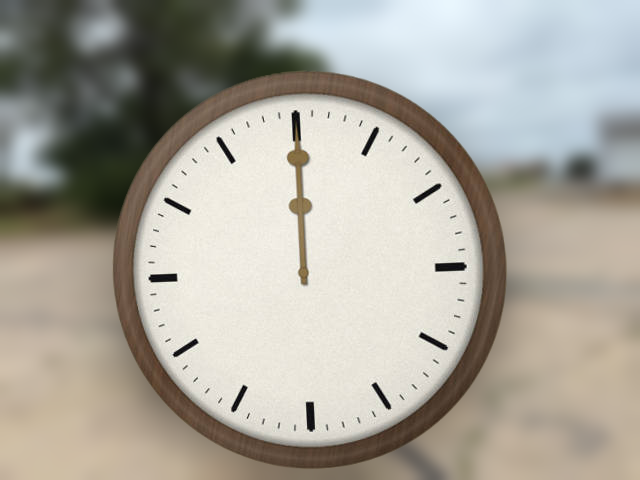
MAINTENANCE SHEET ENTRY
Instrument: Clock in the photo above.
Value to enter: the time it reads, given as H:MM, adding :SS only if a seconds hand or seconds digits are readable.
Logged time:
12:00
